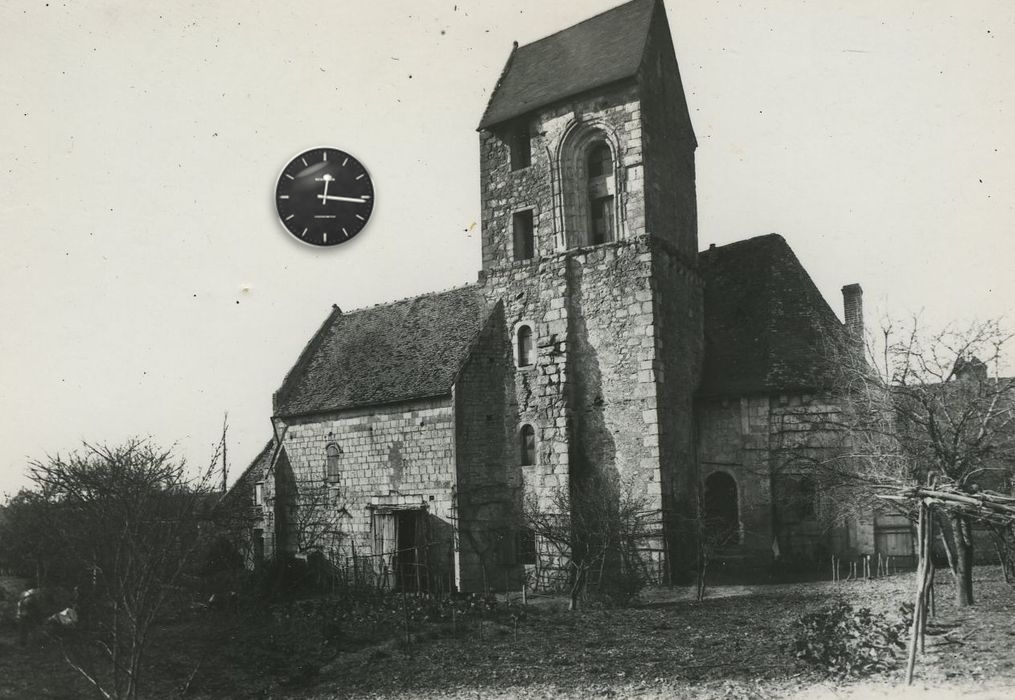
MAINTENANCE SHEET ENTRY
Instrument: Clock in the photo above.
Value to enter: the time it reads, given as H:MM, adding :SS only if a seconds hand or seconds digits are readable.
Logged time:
12:16
